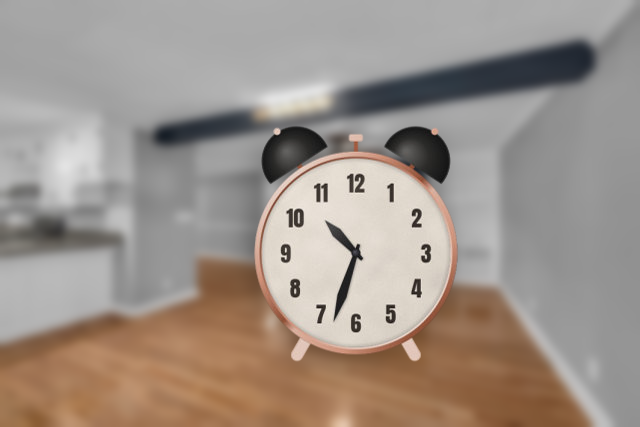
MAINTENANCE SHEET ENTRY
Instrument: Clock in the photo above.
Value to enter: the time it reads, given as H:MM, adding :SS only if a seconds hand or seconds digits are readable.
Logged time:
10:33
